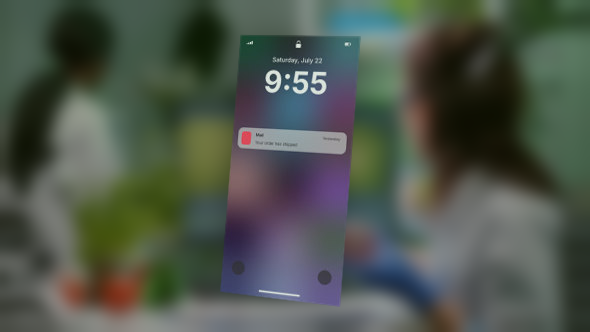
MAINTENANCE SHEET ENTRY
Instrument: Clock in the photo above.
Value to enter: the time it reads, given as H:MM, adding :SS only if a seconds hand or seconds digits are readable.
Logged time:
9:55
